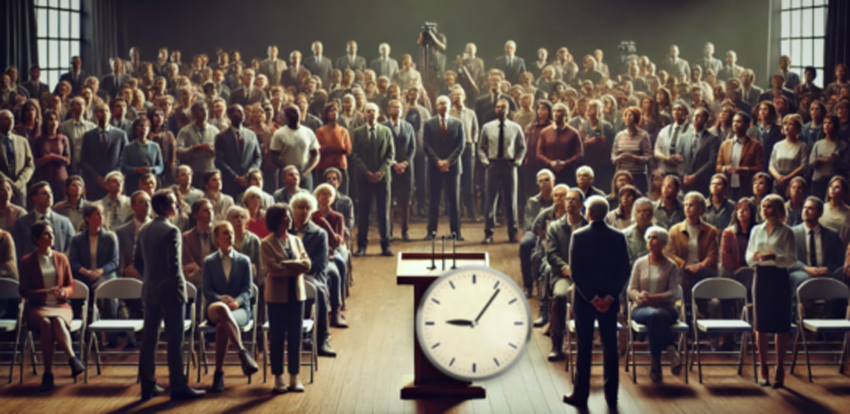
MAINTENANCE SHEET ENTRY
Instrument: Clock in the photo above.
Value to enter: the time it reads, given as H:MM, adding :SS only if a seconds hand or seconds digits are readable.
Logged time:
9:06
